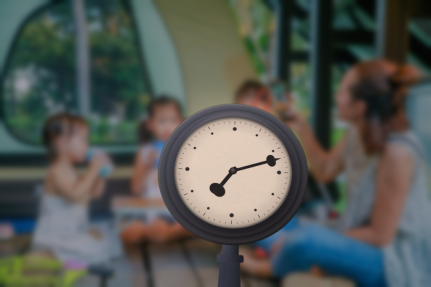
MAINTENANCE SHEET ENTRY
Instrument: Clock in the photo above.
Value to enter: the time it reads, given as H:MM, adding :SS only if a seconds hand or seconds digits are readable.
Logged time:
7:12
